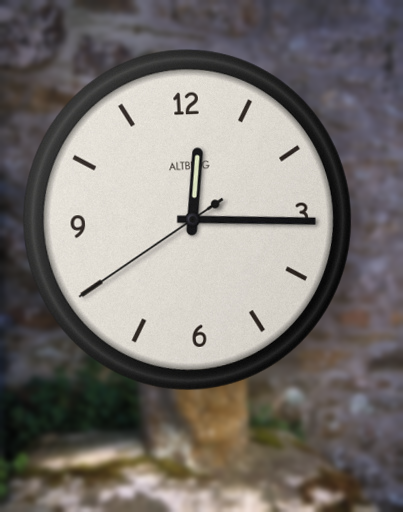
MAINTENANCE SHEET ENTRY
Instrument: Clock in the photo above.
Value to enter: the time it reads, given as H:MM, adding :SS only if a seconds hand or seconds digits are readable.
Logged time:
12:15:40
